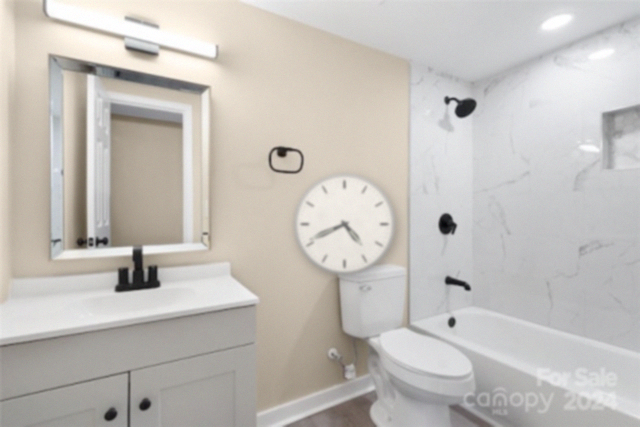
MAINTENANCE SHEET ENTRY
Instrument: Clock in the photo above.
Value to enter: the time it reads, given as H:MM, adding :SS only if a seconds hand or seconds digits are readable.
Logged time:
4:41
